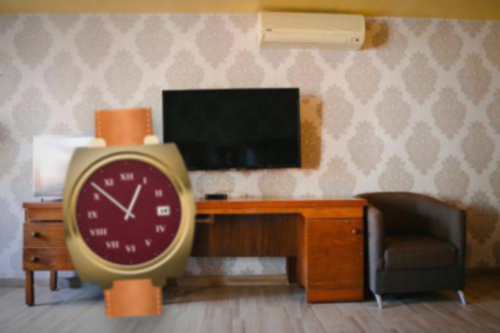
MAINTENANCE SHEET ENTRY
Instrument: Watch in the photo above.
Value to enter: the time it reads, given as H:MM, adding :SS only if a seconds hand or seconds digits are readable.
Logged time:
12:52
